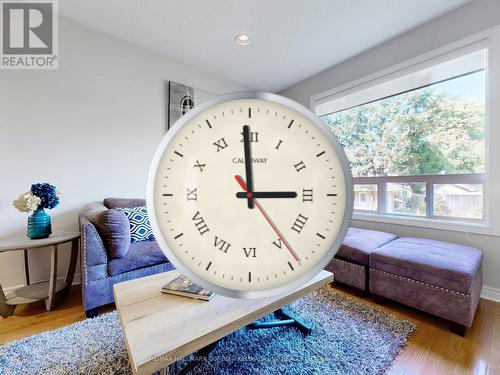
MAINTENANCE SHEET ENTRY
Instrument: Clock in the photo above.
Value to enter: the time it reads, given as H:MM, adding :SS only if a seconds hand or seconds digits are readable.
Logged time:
2:59:24
